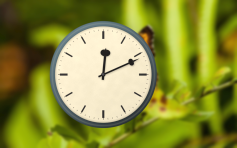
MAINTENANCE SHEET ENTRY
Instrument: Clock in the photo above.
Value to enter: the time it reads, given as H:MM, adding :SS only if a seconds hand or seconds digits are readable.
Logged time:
12:11
